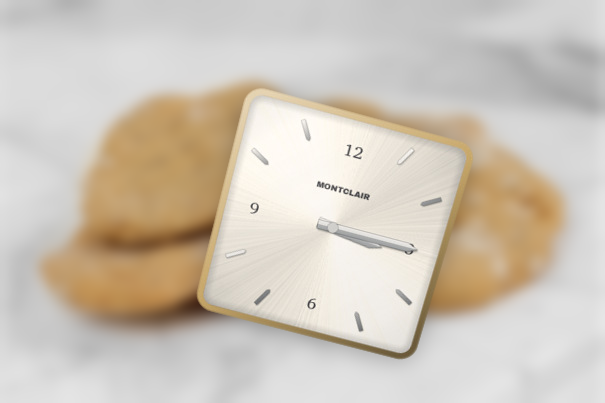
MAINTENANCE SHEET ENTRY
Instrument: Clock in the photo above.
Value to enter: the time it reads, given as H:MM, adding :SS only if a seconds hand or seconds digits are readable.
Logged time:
3:15
